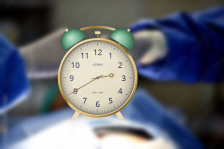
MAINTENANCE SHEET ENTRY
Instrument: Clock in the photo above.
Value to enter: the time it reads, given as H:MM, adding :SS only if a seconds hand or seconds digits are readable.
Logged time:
2:40
